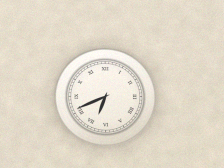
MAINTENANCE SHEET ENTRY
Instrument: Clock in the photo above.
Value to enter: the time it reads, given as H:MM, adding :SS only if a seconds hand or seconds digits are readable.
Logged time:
6:41
